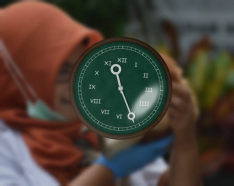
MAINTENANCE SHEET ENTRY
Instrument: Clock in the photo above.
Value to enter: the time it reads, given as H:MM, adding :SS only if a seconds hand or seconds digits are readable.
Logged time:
11:26
